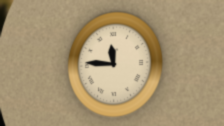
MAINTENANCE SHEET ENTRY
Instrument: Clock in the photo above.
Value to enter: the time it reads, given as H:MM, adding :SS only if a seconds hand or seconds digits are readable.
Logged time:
11:46
